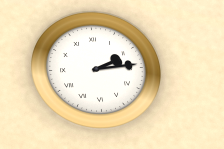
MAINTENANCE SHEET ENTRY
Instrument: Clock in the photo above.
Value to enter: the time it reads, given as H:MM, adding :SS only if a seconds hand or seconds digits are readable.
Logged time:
2:14
